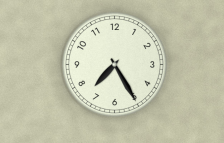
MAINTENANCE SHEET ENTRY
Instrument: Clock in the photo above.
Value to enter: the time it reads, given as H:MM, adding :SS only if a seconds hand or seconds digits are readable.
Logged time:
7:25
